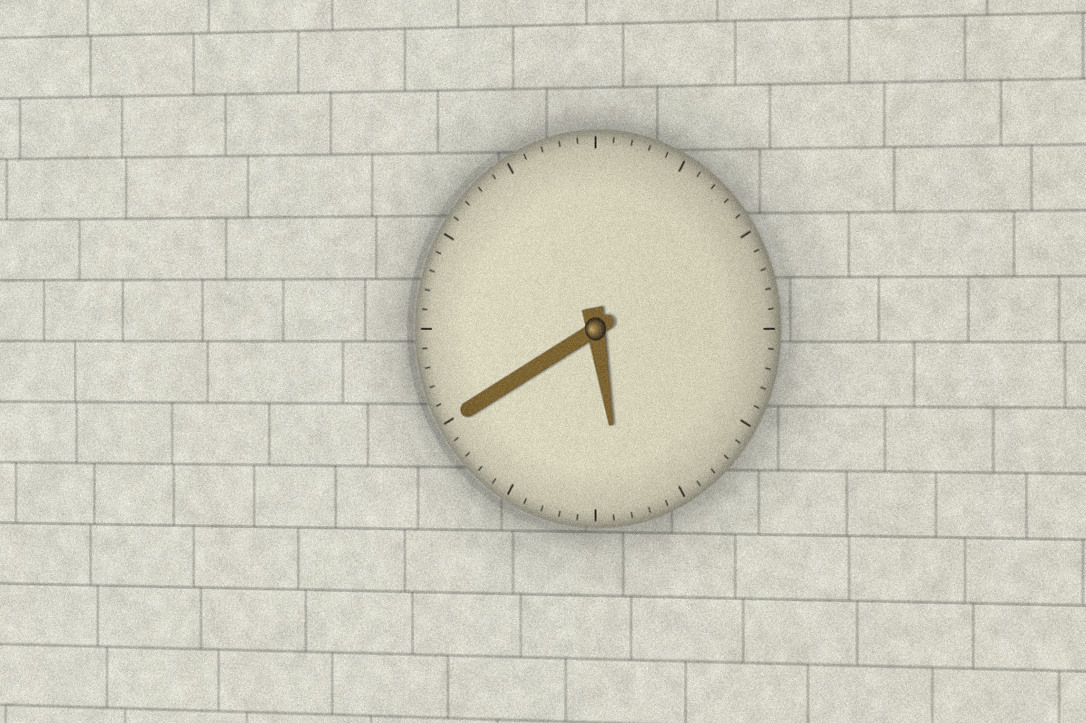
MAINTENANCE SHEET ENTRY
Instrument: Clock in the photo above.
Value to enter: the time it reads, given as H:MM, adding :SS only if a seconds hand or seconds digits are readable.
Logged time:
5:40
